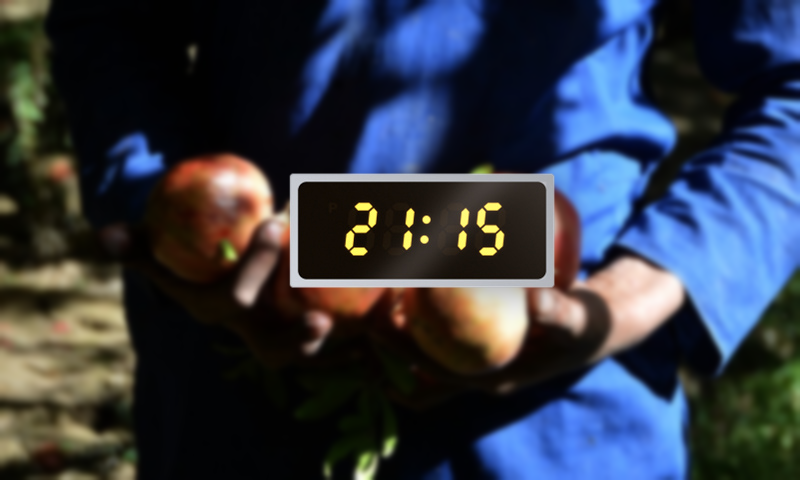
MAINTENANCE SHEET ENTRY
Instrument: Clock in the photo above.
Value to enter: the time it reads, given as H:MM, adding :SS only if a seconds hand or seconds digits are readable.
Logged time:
21:15
